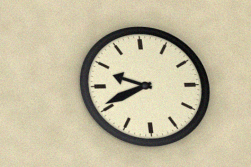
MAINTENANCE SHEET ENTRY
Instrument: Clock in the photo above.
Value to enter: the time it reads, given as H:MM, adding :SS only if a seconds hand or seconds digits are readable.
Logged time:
9:41
